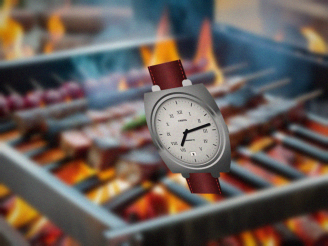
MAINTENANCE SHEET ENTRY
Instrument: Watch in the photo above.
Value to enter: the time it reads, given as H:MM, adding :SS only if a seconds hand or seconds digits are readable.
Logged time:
7:13
